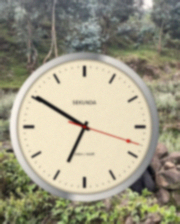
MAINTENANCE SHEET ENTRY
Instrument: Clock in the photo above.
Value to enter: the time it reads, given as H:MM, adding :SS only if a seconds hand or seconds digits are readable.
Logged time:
6:50:18
